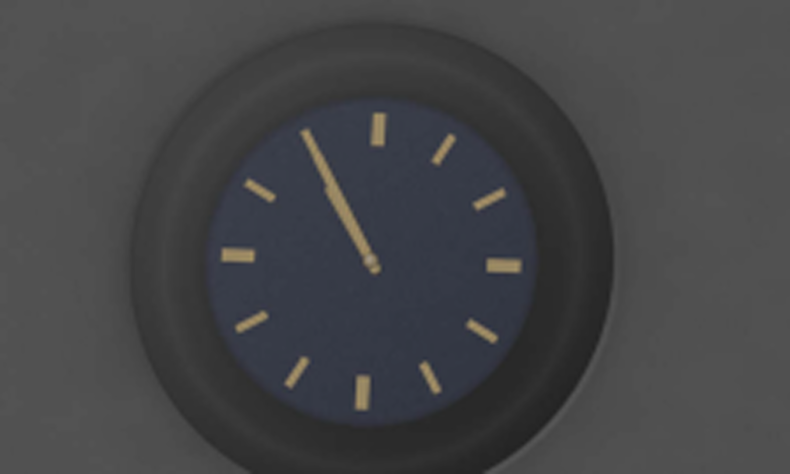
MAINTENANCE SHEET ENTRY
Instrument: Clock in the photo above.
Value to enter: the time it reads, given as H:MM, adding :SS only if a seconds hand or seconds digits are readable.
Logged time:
10:55
